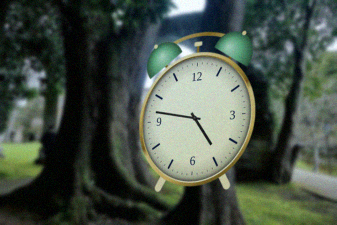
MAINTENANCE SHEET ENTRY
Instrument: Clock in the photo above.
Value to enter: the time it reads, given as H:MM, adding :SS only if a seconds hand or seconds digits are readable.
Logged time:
4:47
